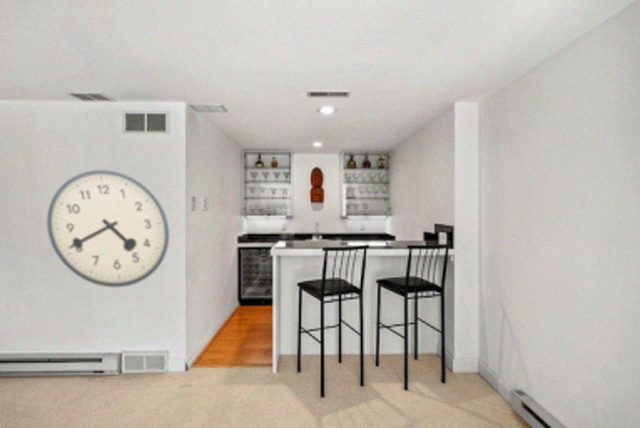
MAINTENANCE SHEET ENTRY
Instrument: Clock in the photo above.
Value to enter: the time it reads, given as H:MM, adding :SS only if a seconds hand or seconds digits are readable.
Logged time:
4:41
